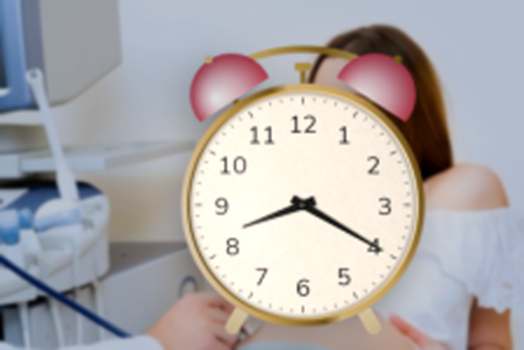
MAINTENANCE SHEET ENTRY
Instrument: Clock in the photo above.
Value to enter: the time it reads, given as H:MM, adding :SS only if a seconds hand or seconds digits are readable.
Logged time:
8:20
